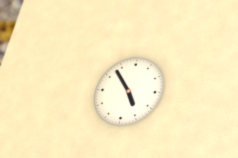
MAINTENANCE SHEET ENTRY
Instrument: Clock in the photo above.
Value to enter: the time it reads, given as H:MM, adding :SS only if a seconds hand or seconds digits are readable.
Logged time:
4:53
